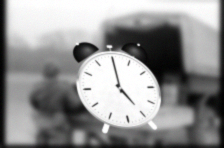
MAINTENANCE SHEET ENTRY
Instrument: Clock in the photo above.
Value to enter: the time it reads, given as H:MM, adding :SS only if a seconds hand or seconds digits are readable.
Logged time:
5:00
